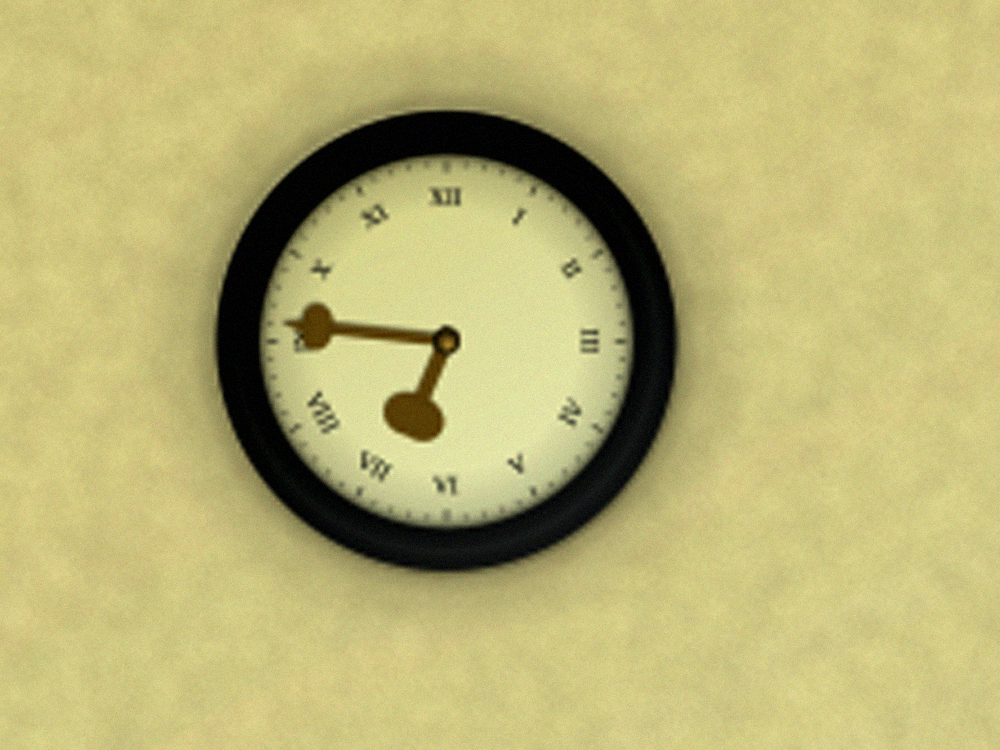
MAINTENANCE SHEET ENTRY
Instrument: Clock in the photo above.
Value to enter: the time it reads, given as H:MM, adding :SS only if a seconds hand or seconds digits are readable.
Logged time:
6:46
